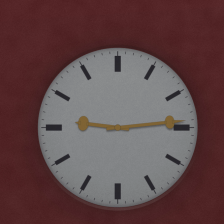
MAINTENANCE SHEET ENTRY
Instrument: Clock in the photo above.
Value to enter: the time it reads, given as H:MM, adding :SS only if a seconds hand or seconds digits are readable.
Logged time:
9:14
